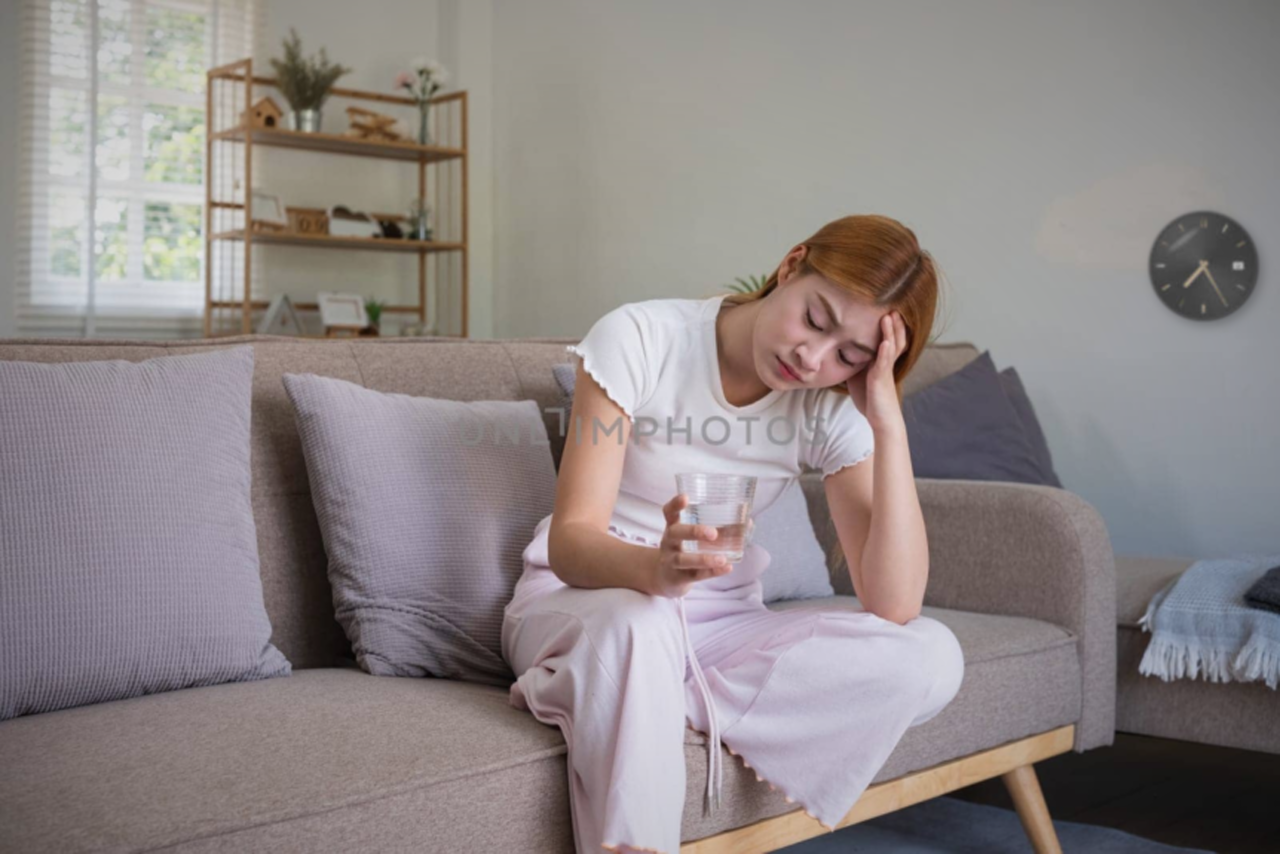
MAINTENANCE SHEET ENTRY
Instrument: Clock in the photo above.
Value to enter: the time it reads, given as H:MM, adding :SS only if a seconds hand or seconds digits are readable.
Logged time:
7:25
